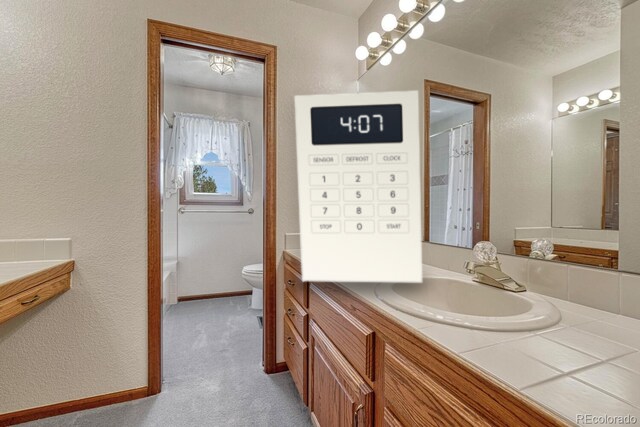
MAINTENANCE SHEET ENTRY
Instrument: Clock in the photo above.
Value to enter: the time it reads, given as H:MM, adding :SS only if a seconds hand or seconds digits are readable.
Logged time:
4:07
